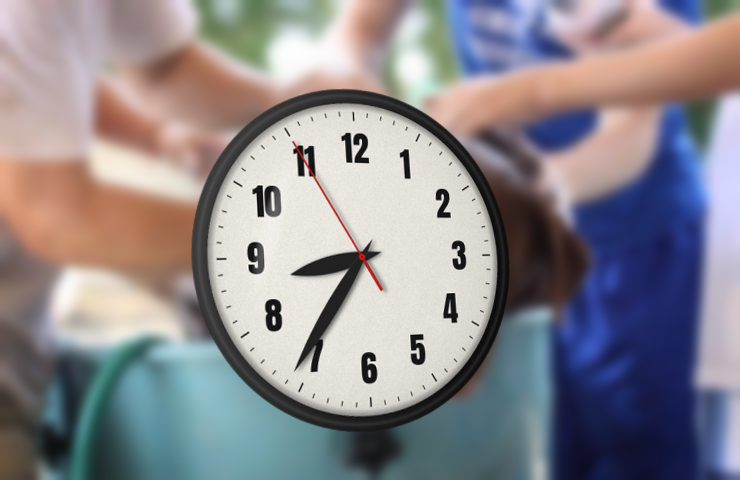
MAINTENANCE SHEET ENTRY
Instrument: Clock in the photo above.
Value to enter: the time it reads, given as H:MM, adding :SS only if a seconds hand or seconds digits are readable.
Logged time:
8:35:55
